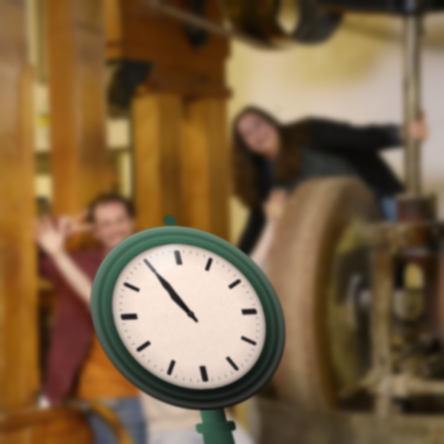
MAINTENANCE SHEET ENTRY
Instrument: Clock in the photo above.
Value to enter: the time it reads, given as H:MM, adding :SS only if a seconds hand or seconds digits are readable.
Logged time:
10:55
